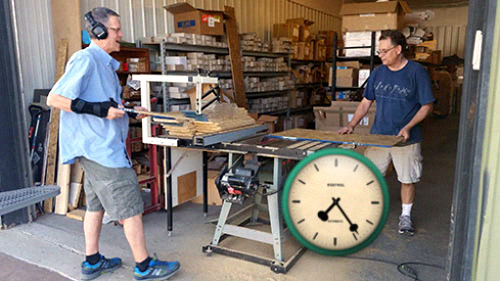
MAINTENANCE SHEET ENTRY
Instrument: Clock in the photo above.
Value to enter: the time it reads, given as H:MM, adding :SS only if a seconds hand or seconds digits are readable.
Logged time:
7:24
